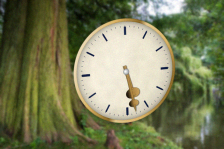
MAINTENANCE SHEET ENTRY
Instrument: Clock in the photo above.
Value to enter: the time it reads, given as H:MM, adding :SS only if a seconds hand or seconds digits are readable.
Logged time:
5:28
